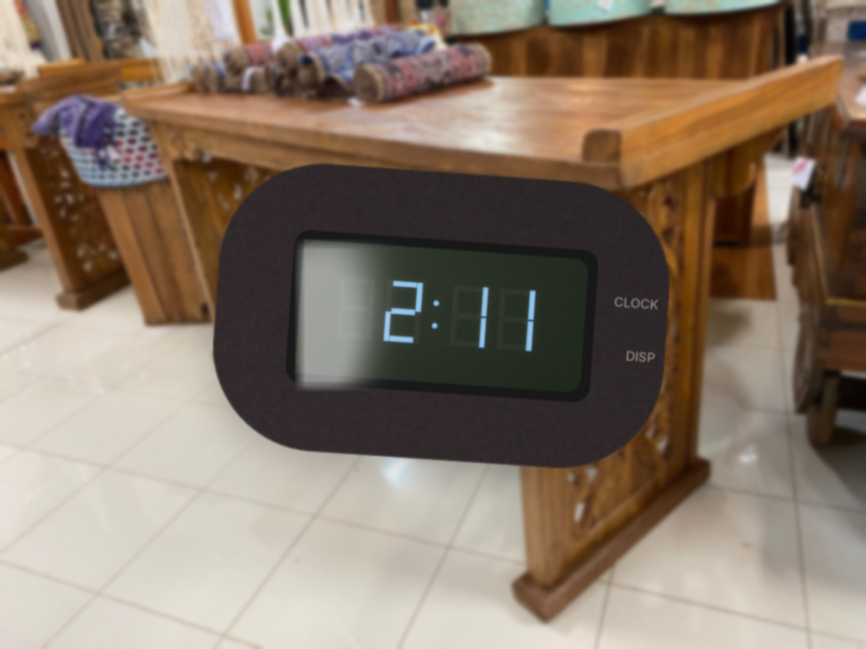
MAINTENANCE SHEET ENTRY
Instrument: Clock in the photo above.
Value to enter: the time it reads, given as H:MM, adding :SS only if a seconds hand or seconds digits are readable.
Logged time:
2:11
